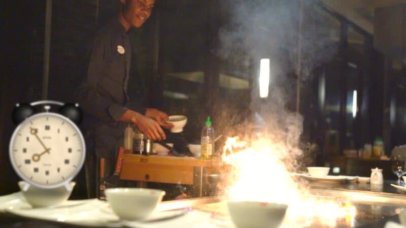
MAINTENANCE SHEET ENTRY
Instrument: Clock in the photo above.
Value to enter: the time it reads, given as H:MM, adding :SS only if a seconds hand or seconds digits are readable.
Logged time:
7:54
